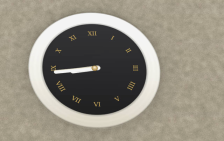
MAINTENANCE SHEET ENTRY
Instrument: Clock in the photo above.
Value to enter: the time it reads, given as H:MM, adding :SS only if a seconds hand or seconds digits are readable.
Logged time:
8:44
